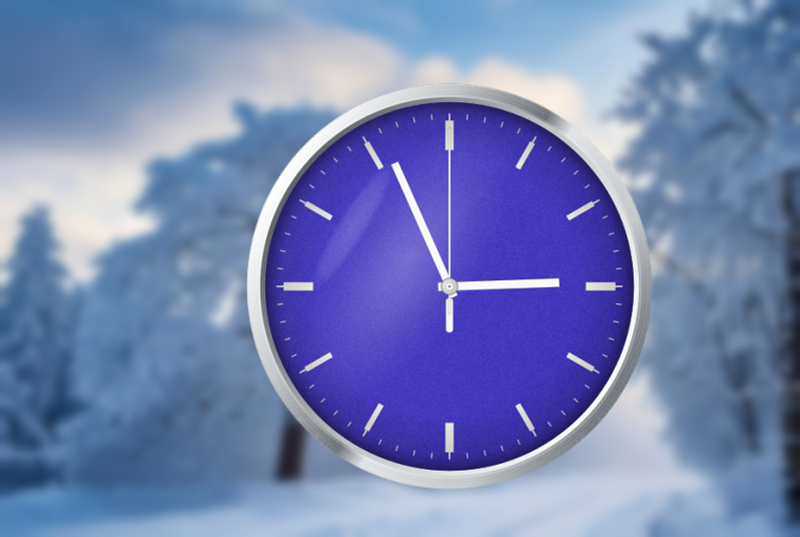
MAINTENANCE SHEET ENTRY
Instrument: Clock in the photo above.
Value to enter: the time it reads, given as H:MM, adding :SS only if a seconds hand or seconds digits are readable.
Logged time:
2:56:00
